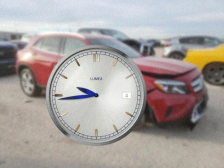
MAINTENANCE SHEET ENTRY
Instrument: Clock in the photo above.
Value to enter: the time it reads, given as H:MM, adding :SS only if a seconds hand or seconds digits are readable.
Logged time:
9:44
